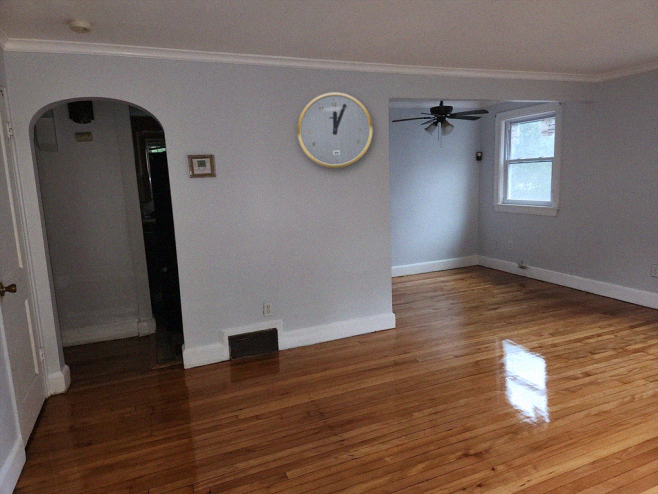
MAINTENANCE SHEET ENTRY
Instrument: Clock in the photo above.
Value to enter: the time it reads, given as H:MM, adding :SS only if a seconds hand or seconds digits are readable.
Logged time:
12:04
